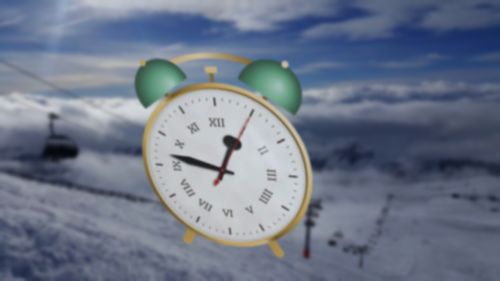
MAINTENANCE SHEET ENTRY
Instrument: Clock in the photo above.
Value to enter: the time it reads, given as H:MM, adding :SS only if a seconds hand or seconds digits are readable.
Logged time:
12:47:05
